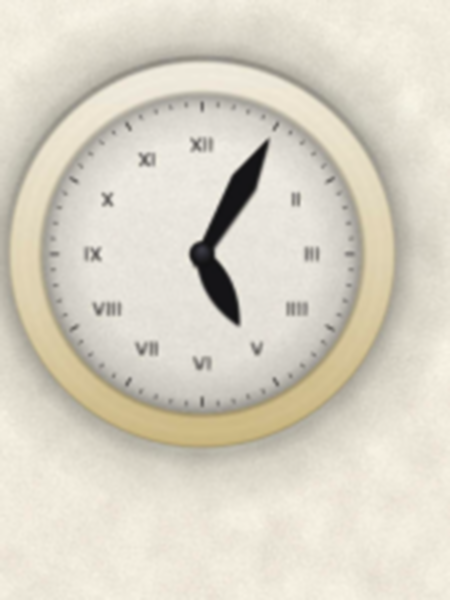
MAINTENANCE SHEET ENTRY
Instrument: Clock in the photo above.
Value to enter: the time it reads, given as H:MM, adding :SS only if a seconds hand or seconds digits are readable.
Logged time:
5:05
